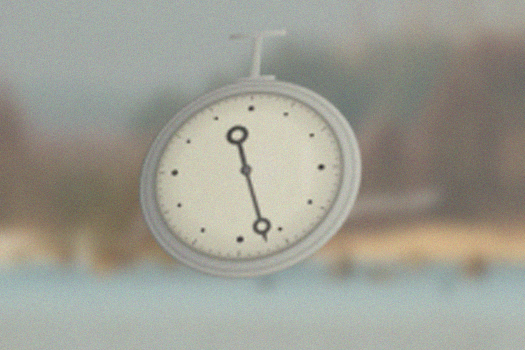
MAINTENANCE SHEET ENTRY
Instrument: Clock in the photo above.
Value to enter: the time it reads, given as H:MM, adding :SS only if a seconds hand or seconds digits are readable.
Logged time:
11:27
